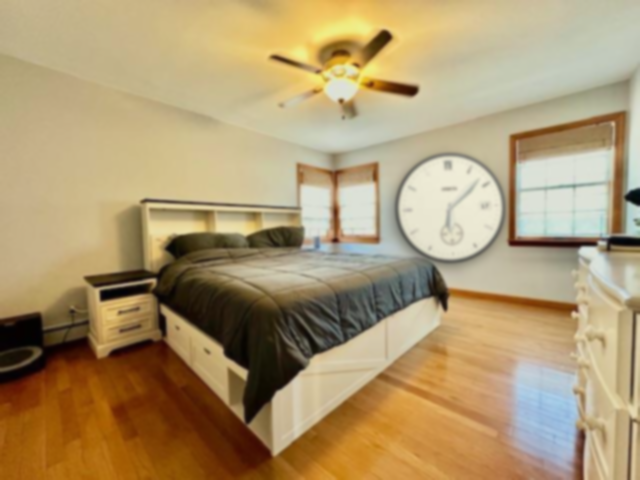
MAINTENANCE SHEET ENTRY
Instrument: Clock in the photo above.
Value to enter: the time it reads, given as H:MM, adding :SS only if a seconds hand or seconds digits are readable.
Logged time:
6:08
